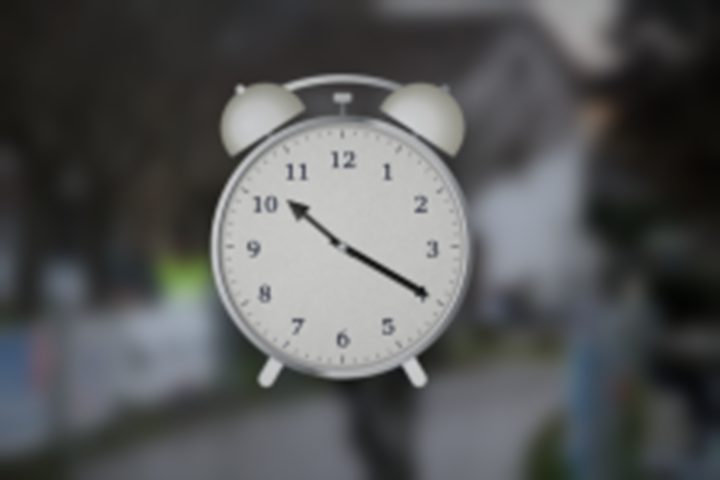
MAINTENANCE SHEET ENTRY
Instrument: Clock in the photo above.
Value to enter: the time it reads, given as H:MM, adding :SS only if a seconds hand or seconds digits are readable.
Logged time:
10:20
